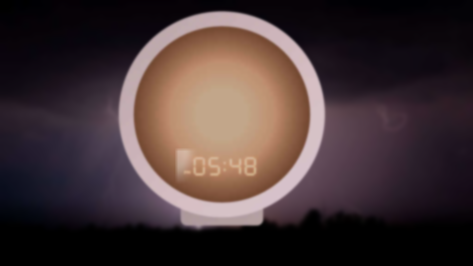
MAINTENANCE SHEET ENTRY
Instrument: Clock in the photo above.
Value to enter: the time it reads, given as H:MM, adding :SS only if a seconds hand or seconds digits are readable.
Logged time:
5:48
